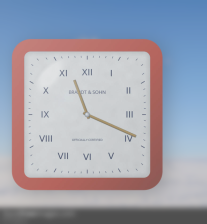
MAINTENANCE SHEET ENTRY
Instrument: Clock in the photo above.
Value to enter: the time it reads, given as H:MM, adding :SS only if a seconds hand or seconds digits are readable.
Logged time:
11:19
